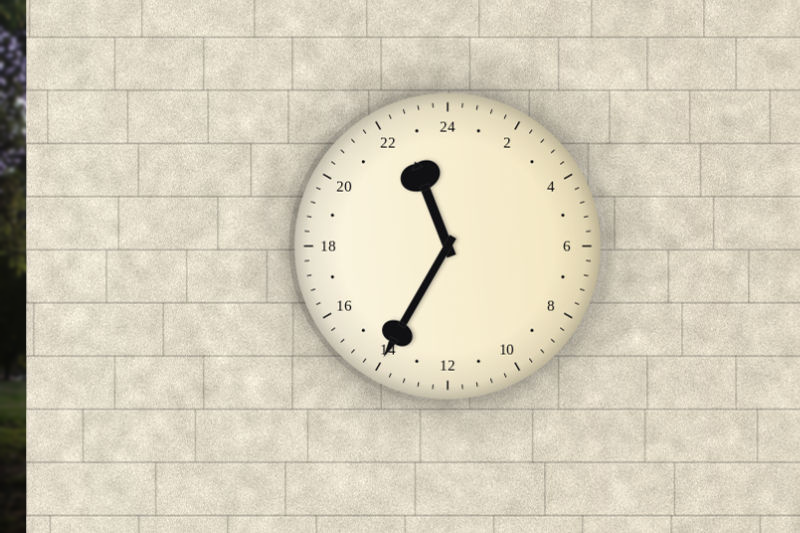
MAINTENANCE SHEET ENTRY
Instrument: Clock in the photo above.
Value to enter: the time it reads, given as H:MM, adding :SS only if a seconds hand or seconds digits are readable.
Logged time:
22:35
